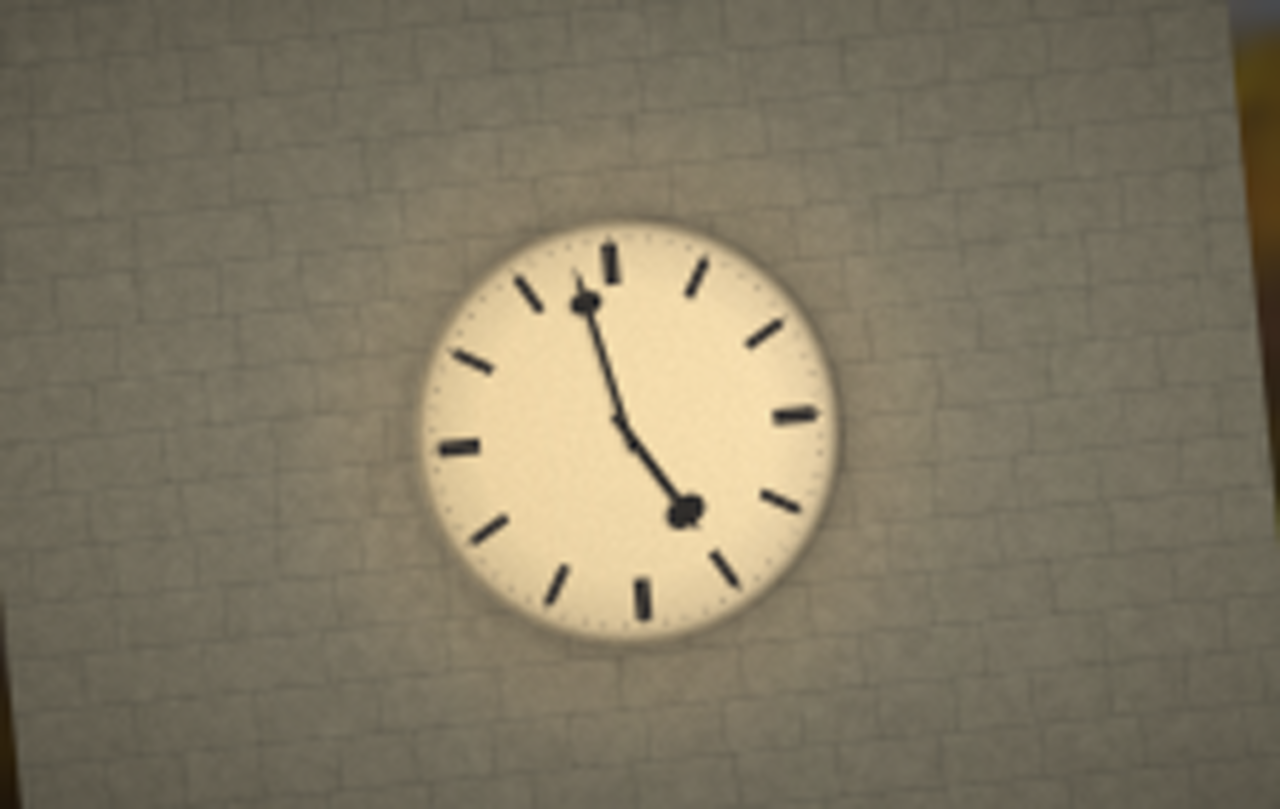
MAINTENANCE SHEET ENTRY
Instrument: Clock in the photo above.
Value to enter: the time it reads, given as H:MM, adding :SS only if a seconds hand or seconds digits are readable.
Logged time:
4:58
